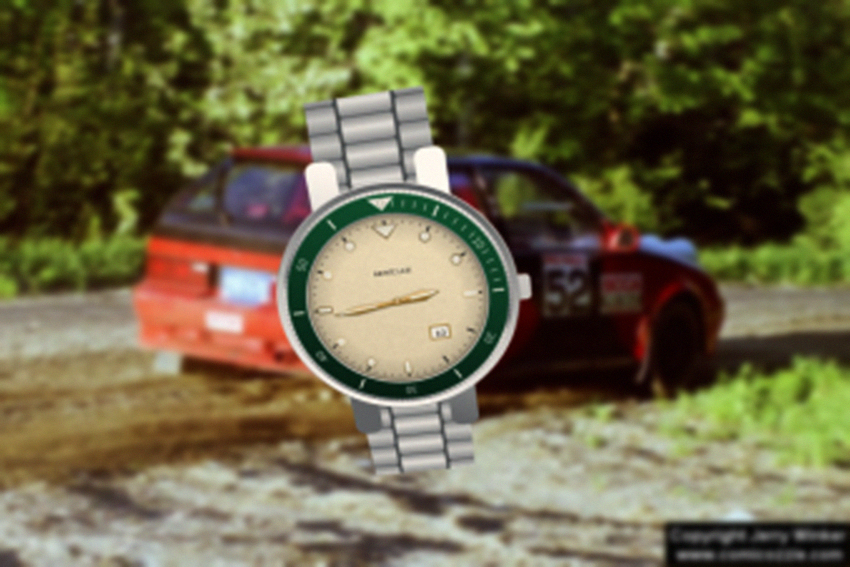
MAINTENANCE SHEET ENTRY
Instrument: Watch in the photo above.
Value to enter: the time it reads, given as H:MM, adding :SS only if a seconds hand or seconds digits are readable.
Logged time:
2:44
